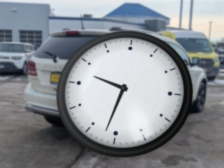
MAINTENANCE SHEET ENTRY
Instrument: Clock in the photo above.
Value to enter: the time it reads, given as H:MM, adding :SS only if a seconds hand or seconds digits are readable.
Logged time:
9:32
